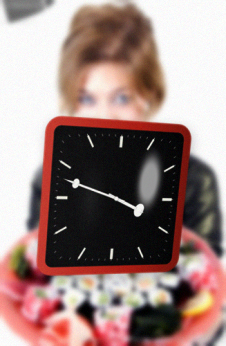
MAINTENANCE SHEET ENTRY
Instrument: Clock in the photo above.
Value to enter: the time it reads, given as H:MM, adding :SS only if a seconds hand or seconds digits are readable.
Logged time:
3:48
